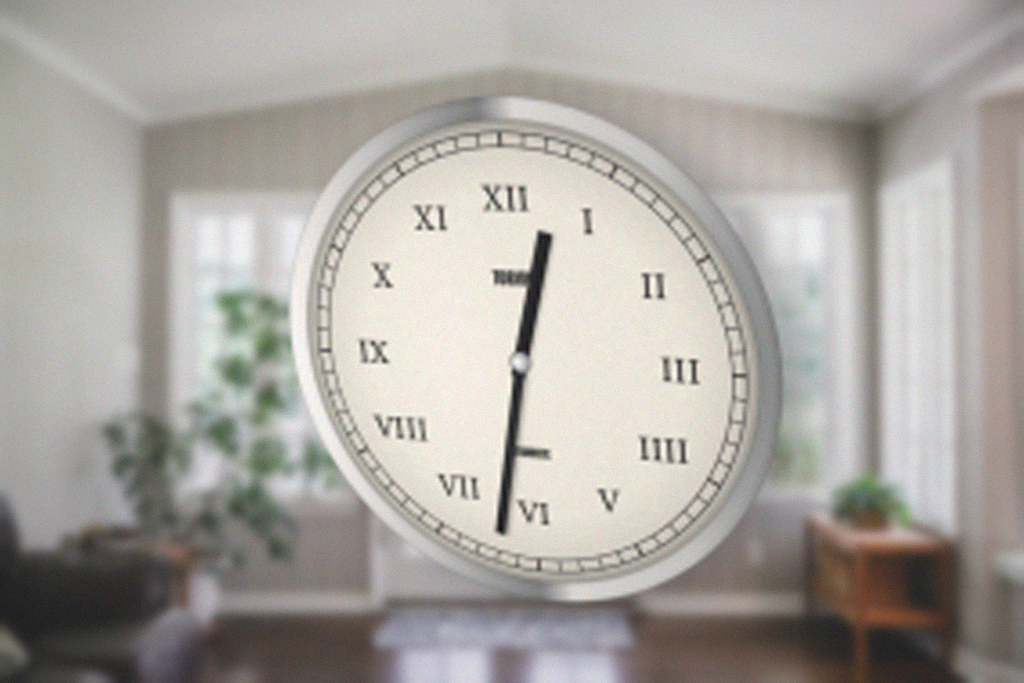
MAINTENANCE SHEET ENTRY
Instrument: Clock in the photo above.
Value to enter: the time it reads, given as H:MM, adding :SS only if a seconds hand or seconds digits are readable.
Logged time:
12:32
